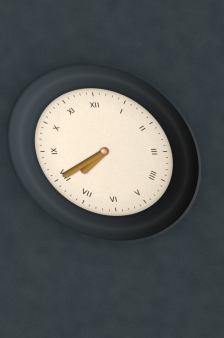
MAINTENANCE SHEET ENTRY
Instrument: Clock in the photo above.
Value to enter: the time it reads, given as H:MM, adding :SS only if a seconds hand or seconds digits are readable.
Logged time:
7:40
